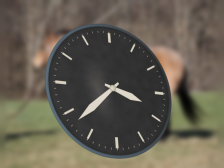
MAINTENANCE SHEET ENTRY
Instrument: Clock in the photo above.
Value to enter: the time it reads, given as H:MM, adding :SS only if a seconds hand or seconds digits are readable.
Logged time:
3:38
